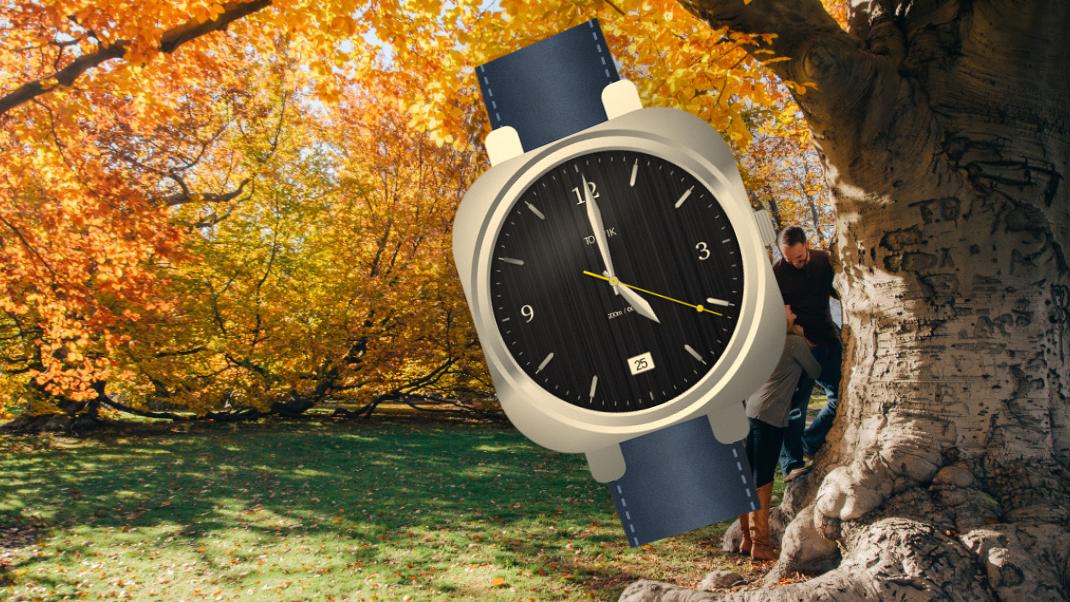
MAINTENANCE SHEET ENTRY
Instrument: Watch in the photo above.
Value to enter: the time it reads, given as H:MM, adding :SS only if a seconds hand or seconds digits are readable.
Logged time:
5:00:21
